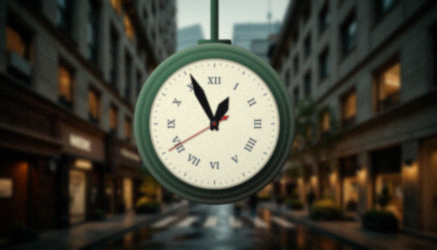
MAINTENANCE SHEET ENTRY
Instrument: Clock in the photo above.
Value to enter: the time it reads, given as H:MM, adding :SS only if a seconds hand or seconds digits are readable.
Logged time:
12:55:40
